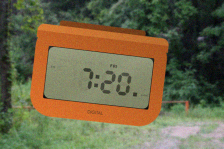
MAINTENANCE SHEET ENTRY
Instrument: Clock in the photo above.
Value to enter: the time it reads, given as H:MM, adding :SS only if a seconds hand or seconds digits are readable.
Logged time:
7:20
